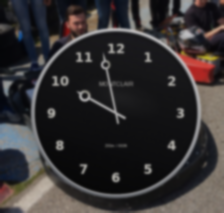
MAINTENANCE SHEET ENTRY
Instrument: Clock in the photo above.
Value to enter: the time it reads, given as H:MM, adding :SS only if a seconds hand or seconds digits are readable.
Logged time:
9:58
